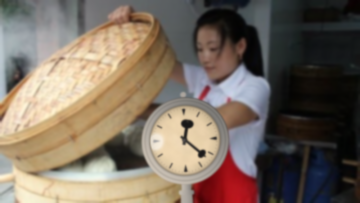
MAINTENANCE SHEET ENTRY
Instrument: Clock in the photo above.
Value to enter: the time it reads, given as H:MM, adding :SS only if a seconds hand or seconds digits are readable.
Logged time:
12:22
